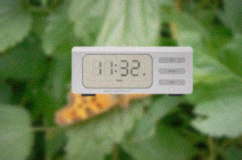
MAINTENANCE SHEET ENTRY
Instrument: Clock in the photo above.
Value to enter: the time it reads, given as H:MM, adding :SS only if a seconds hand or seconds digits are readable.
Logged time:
11:32
